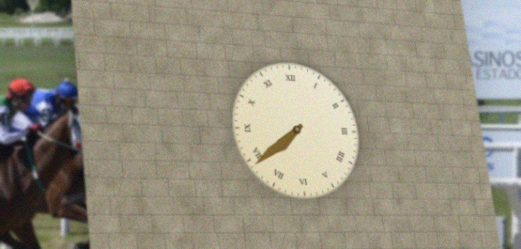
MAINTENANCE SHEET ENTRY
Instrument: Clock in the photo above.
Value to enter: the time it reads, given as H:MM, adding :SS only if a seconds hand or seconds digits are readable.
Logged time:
7:39
